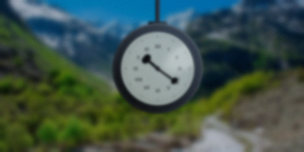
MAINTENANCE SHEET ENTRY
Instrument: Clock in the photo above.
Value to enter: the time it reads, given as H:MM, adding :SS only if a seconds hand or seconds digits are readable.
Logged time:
10:21
